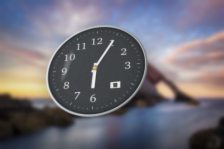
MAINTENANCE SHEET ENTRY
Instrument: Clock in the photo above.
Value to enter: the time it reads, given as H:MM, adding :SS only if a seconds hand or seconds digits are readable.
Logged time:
6:05
